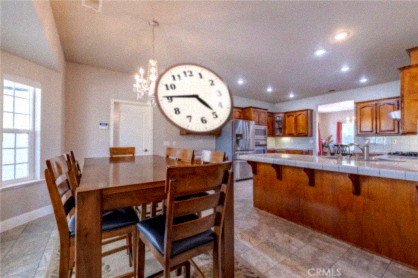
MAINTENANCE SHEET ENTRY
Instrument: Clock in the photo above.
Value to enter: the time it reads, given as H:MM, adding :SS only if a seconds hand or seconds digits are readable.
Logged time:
4:46
